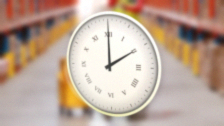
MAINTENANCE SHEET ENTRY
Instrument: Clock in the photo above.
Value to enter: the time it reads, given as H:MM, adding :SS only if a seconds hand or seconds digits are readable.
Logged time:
2:00
